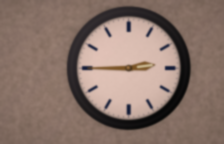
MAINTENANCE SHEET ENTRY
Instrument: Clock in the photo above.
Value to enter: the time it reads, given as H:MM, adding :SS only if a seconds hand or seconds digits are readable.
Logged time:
2:45
